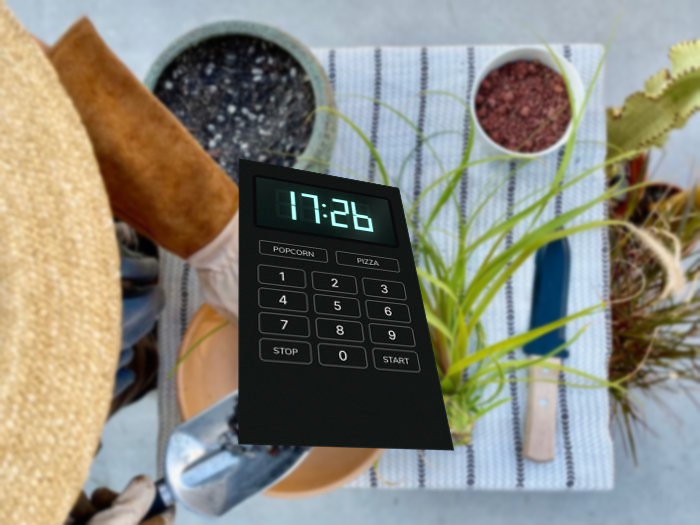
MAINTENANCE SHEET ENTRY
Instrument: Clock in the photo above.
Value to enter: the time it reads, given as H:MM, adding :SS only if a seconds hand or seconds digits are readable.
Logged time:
17:26
